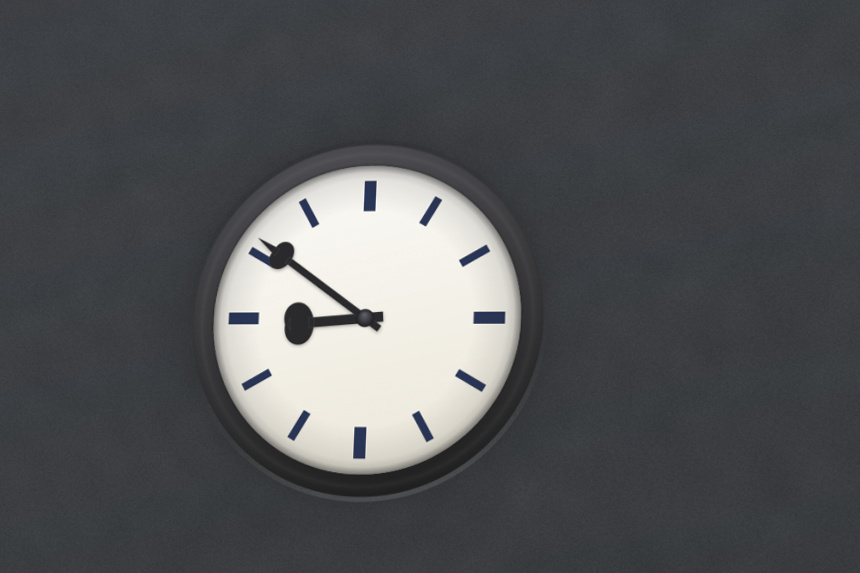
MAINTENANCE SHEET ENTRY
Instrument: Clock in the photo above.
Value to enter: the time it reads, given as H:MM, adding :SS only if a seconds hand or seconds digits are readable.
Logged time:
8:51
